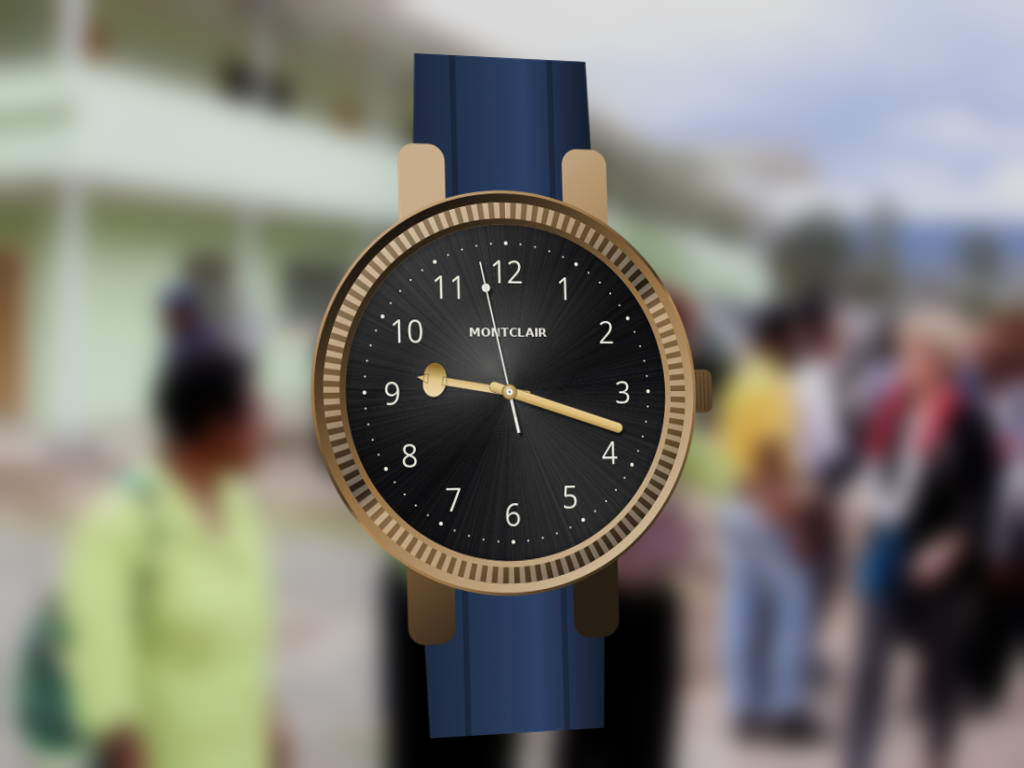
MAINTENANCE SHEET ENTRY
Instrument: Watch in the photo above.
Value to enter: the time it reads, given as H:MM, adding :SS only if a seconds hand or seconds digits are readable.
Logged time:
9:17:58
